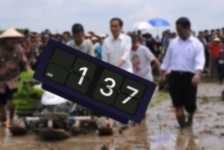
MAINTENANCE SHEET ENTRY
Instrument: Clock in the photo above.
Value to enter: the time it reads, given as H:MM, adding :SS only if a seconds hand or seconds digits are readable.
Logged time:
1:37
